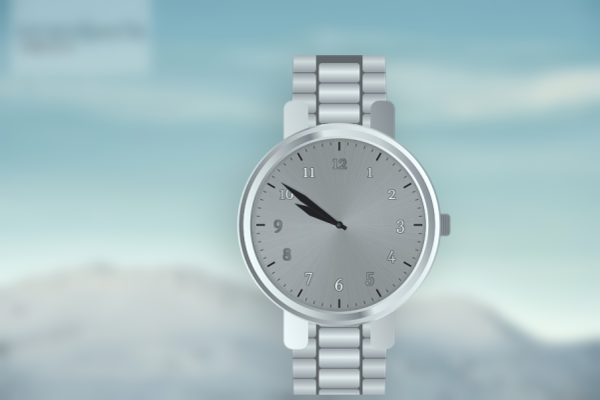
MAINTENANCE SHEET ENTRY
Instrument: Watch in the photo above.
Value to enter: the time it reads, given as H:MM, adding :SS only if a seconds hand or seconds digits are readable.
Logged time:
9:51
